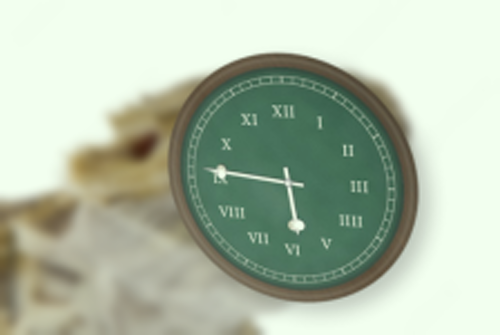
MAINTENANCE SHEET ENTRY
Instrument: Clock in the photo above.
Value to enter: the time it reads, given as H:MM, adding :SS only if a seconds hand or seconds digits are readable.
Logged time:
5:46
